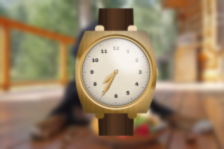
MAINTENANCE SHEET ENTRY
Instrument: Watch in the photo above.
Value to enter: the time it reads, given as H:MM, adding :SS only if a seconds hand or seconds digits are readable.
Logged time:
7:35
